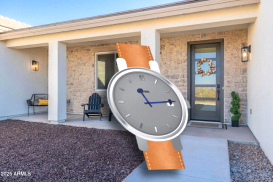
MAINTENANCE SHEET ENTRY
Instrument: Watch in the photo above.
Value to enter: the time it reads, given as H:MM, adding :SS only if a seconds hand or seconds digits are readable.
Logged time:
11:14
